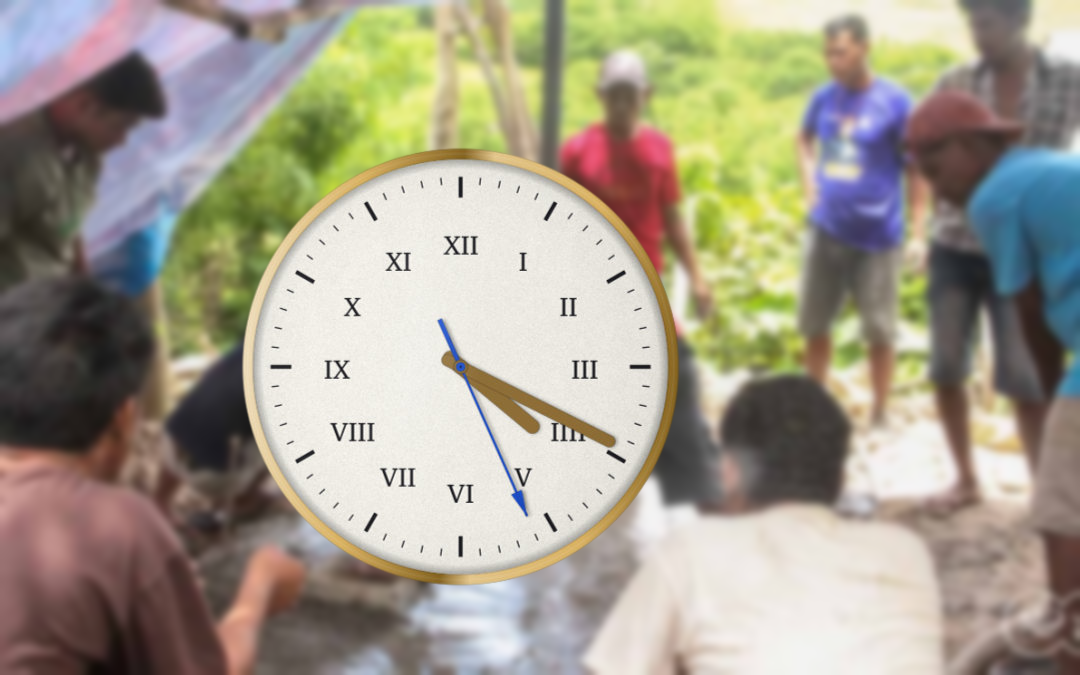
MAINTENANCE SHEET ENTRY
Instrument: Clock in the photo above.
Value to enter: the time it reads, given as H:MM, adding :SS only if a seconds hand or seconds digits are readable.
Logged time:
4:19:26
